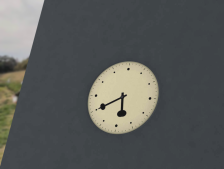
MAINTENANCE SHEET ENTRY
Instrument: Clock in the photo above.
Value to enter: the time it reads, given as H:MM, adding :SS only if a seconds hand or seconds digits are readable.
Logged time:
5:40
